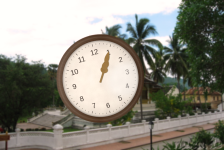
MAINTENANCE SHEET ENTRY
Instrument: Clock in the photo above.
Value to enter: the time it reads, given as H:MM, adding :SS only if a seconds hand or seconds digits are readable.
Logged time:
1:05
